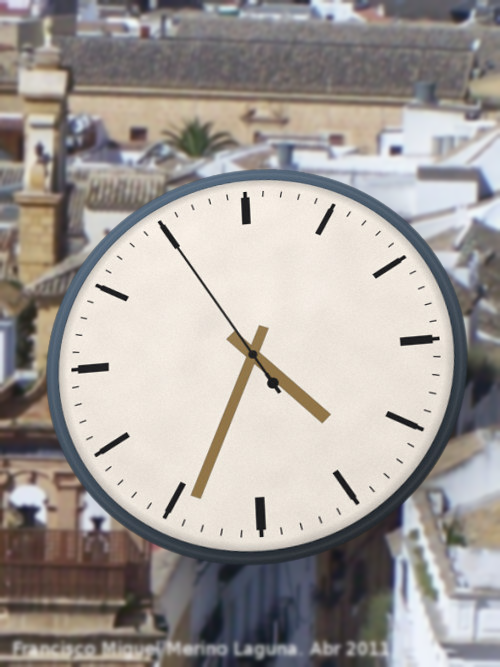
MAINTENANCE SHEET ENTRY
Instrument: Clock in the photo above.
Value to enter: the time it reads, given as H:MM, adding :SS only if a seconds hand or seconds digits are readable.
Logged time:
4:33:55
